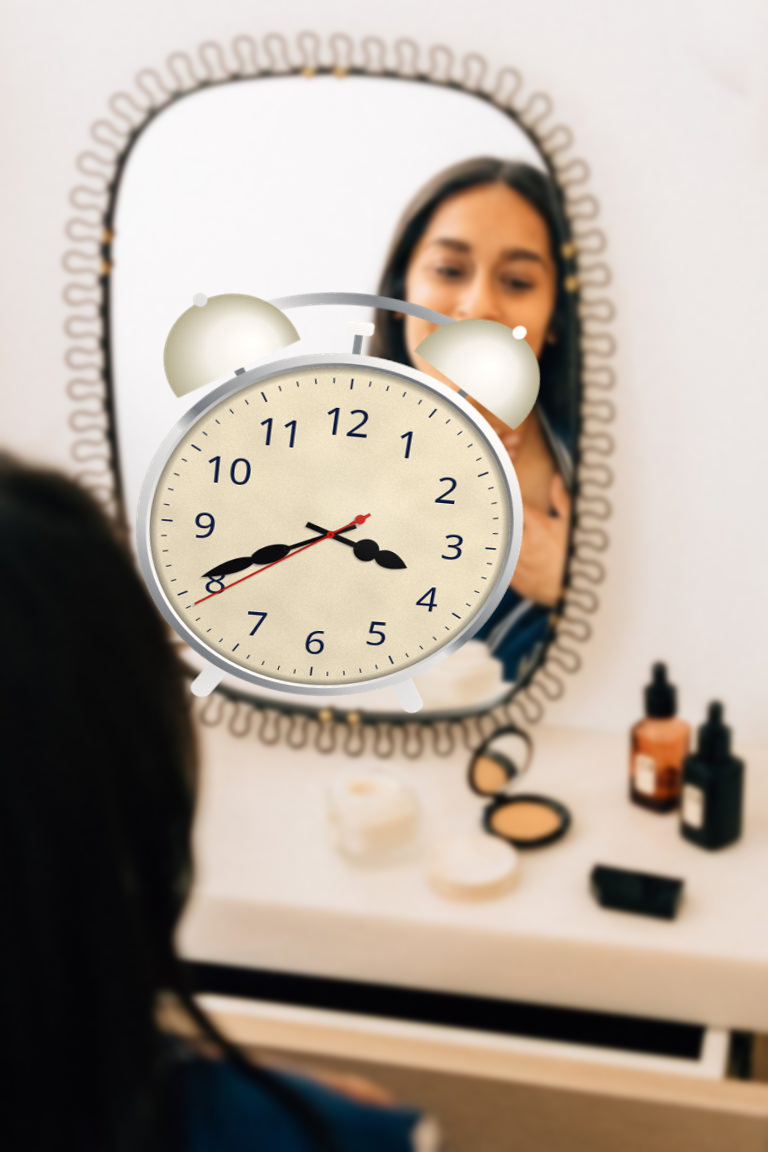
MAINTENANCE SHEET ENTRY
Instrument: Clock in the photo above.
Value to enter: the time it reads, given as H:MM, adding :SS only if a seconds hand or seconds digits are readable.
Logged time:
3:40:39
